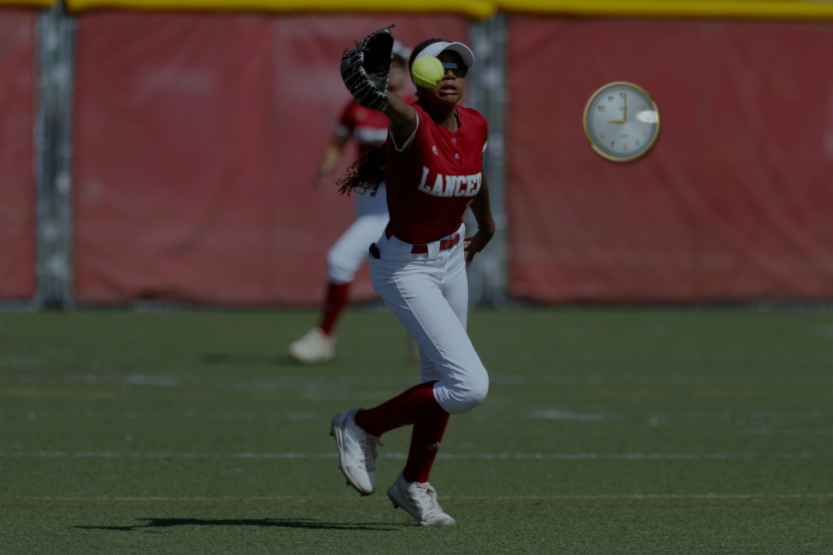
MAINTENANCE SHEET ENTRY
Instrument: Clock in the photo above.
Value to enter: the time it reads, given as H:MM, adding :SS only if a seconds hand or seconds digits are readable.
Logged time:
9:01
